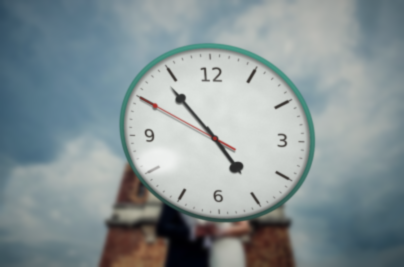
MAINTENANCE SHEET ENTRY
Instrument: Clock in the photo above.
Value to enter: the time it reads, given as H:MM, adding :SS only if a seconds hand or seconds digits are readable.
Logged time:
4:53:50
